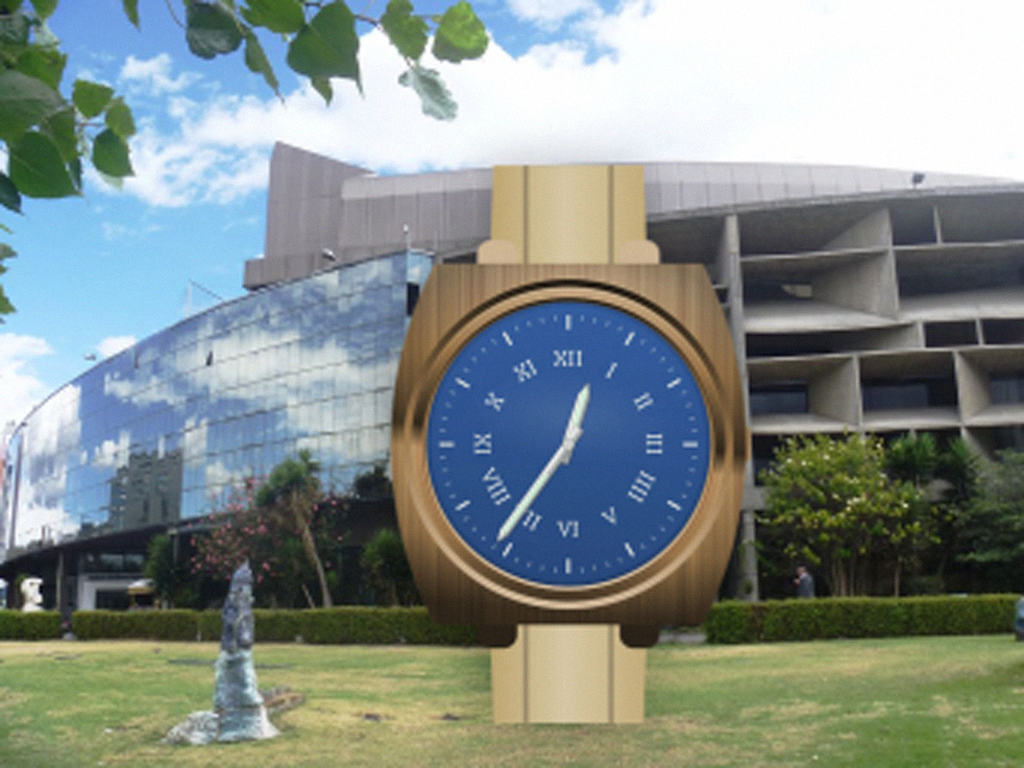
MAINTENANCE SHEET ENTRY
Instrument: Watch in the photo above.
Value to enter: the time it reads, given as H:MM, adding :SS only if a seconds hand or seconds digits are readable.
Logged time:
12:36
